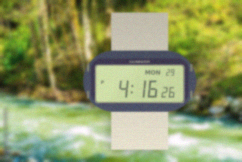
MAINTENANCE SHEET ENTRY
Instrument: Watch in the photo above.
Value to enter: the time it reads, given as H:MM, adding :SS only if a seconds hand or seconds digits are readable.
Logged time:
4:16:26
